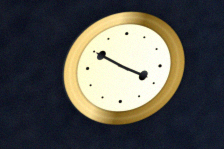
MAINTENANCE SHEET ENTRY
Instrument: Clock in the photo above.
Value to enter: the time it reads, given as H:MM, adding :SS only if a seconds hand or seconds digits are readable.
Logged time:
3:50
